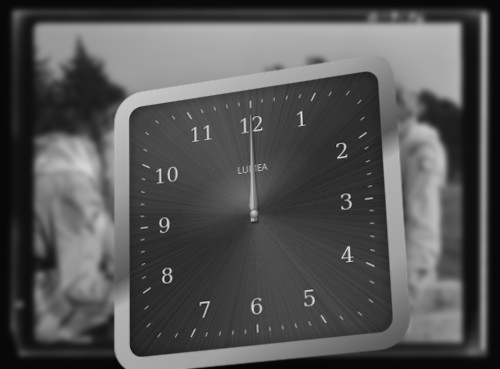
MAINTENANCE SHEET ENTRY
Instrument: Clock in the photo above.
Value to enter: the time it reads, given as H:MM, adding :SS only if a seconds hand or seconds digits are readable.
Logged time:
12:00
